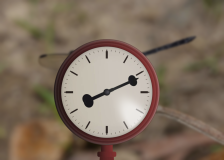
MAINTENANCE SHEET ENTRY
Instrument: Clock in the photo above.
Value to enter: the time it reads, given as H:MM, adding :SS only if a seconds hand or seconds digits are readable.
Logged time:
8:11
